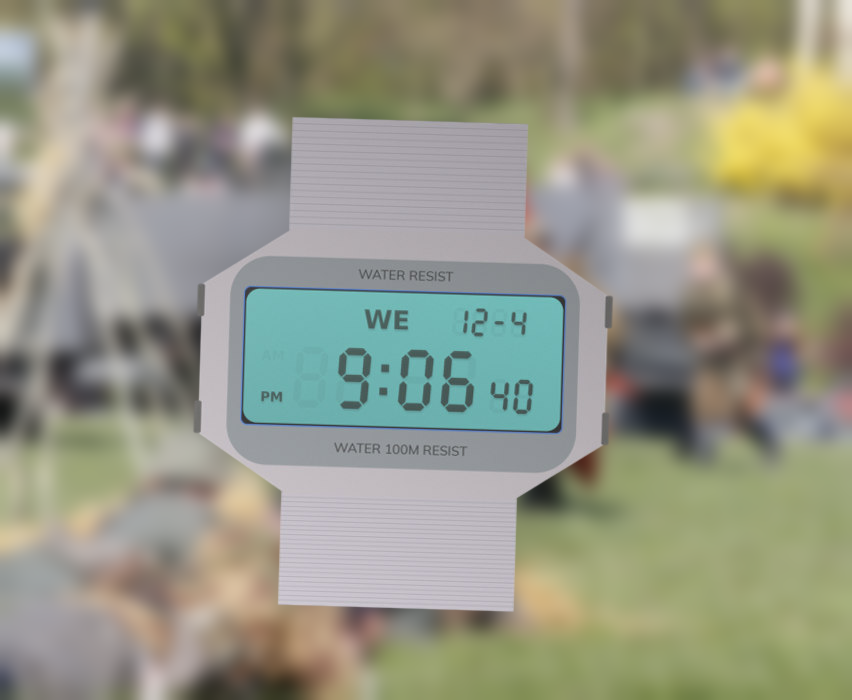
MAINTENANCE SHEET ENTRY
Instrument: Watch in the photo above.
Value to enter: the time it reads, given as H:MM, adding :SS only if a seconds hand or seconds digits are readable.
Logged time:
9:06:40
